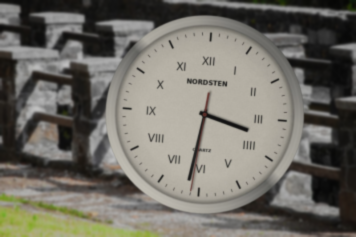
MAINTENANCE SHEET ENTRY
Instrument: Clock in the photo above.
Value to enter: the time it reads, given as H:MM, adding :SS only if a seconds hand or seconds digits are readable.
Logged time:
3:31:31
